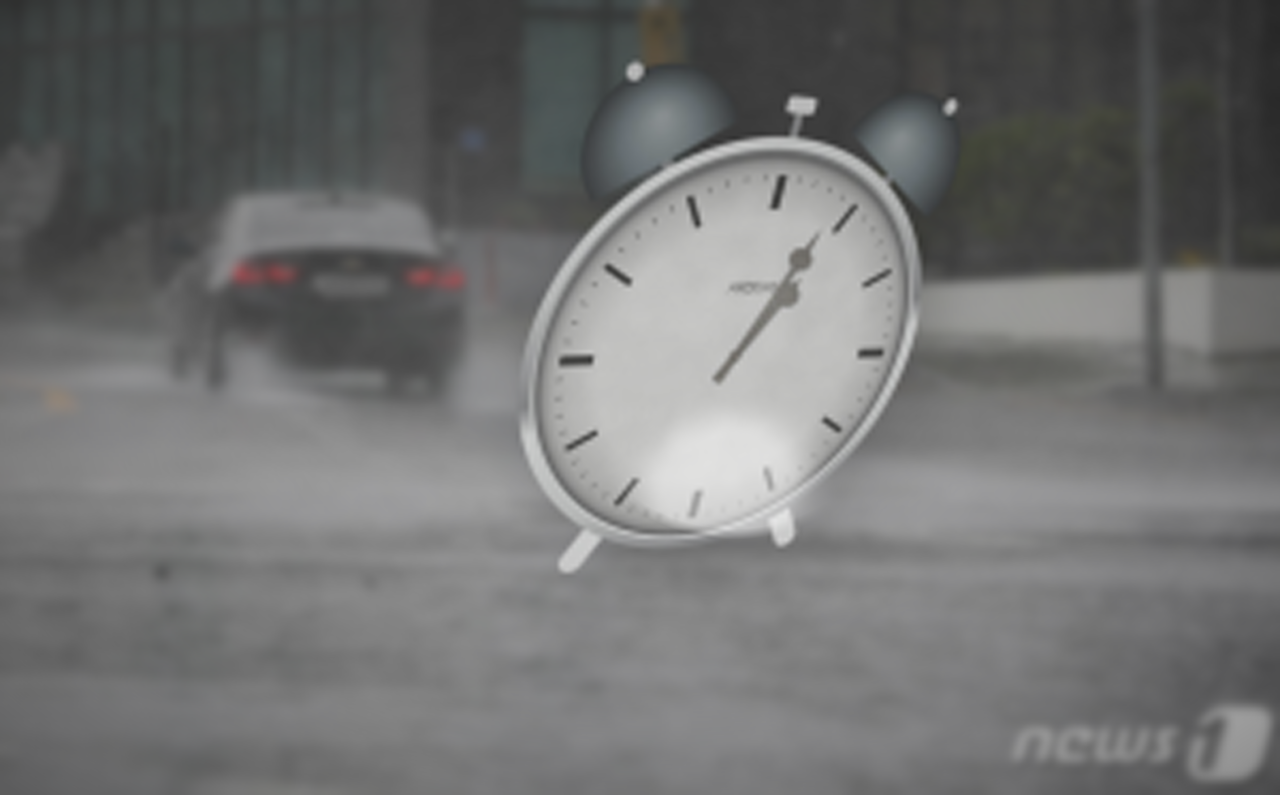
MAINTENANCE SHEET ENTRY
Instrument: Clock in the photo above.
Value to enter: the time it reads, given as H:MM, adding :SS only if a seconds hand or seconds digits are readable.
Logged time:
1:04
